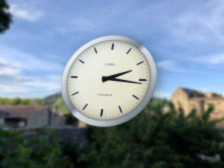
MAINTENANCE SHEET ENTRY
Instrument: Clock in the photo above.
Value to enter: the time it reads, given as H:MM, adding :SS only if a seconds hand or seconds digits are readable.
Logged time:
2:16
